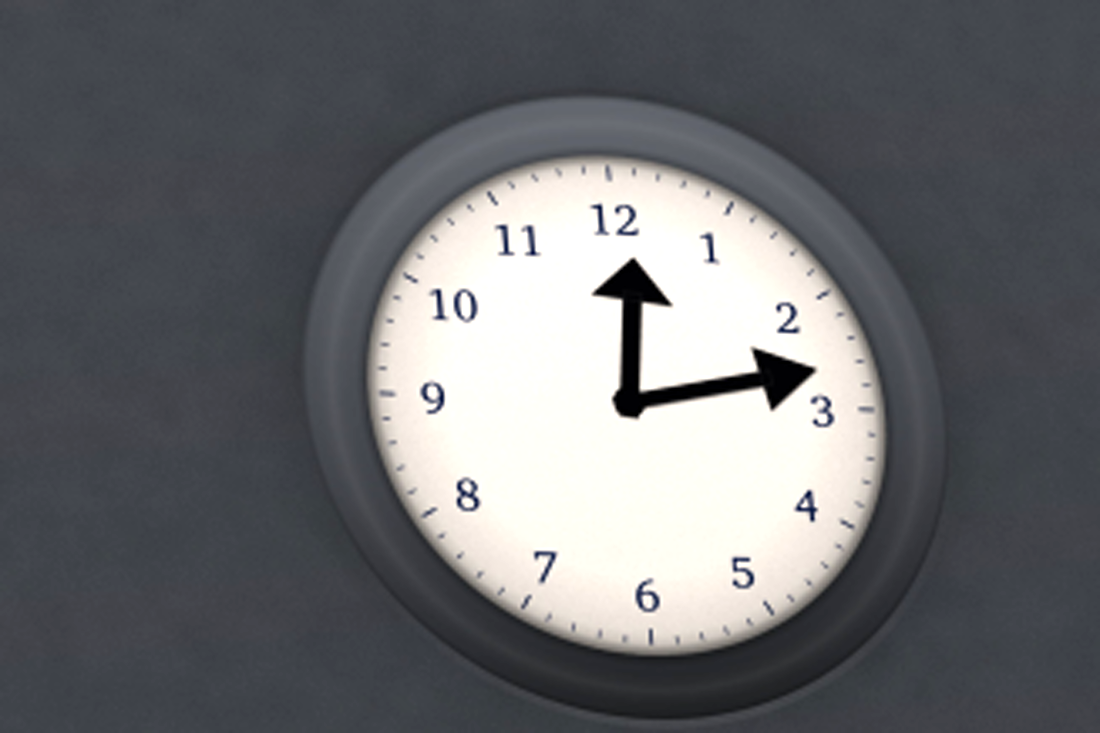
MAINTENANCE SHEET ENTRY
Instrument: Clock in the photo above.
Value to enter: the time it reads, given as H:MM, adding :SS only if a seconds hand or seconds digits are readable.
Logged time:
12:13
